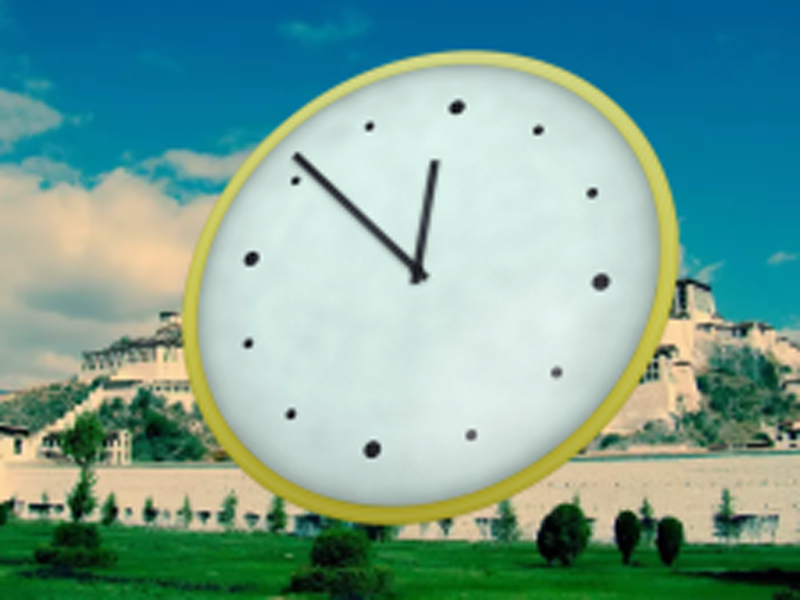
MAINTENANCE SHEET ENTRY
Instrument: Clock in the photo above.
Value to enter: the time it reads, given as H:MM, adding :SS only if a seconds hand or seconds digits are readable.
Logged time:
11:51
